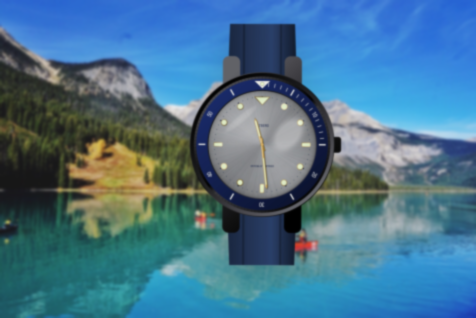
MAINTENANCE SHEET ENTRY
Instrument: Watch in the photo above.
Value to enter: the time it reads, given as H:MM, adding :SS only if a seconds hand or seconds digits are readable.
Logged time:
11:29
